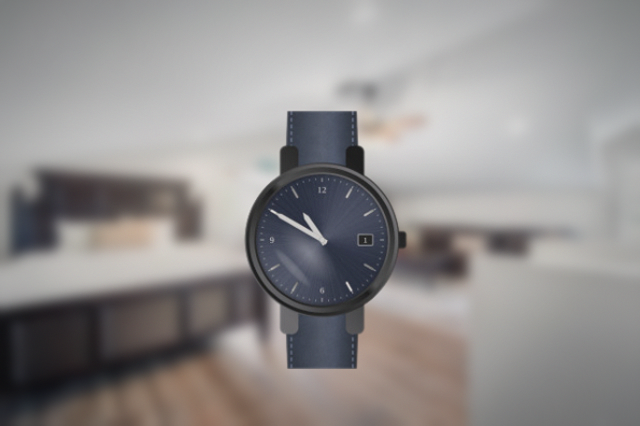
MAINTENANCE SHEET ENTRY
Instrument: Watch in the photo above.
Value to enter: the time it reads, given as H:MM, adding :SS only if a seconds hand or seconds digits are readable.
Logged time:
10:50
